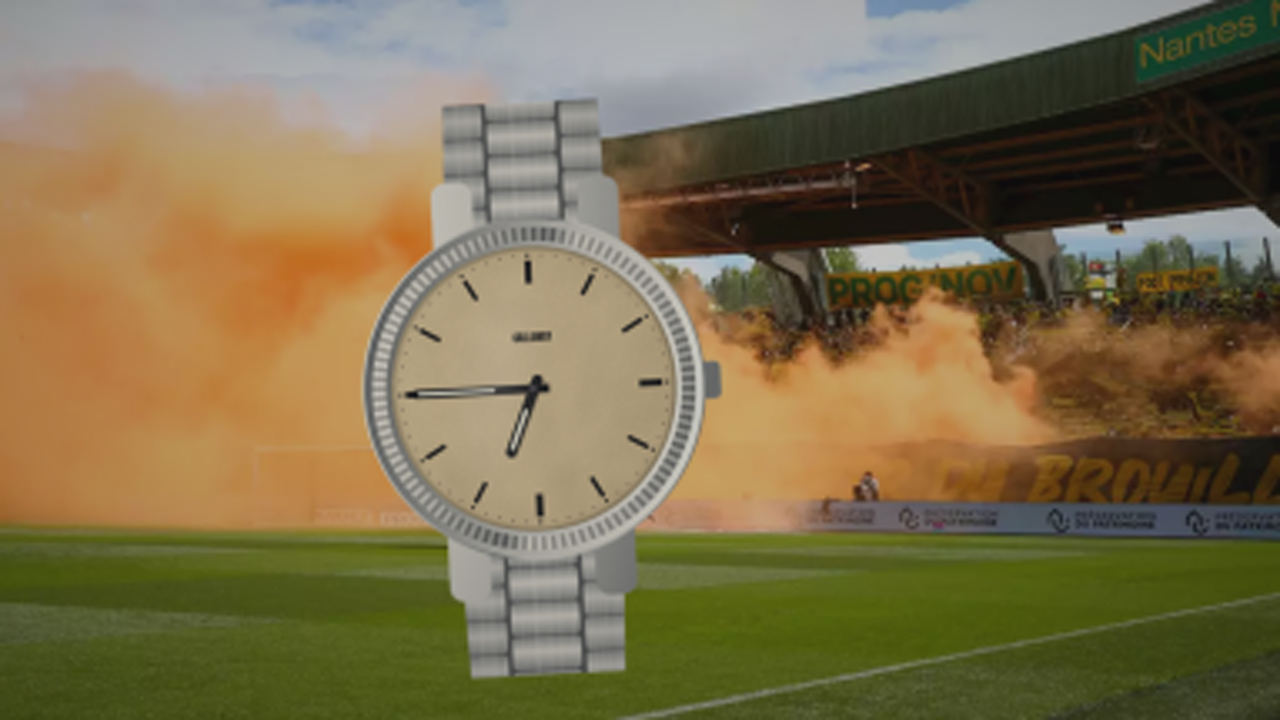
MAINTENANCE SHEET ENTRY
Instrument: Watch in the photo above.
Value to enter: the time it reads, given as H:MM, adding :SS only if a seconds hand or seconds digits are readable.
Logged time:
6:45
